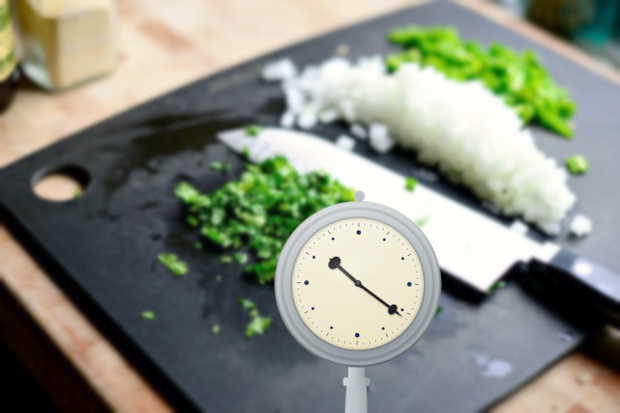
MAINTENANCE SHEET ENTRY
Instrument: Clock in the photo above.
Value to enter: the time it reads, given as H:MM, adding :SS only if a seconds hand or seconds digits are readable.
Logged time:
10:21
